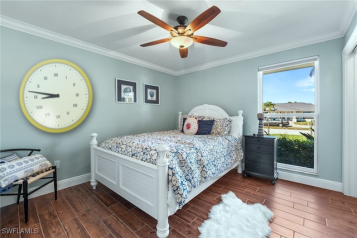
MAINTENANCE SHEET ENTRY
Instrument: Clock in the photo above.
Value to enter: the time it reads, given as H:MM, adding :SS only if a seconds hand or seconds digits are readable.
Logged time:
8:47
